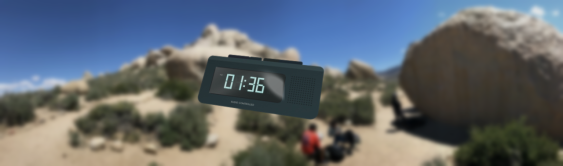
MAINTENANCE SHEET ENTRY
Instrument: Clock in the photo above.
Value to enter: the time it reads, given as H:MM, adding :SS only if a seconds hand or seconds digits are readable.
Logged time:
1:36
